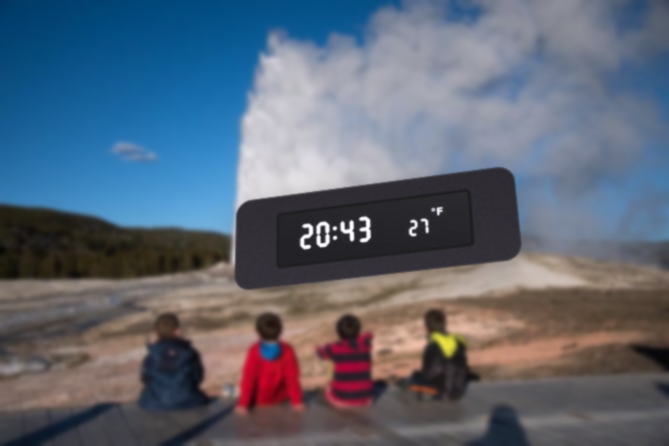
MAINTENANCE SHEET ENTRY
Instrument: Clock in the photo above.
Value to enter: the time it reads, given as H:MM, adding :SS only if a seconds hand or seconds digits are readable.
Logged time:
20:43
